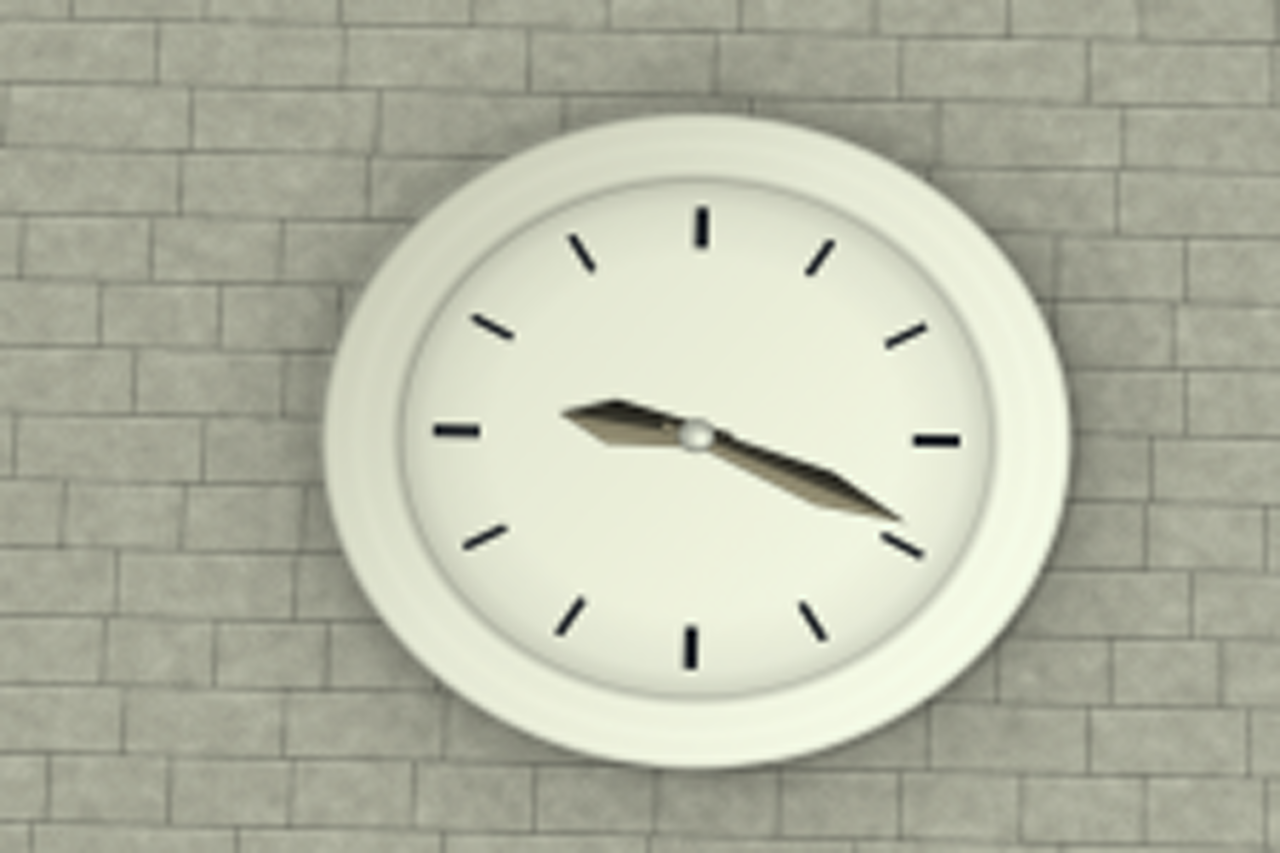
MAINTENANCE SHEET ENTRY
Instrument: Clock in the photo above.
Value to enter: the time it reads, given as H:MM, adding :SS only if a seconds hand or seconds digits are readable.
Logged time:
9:19
